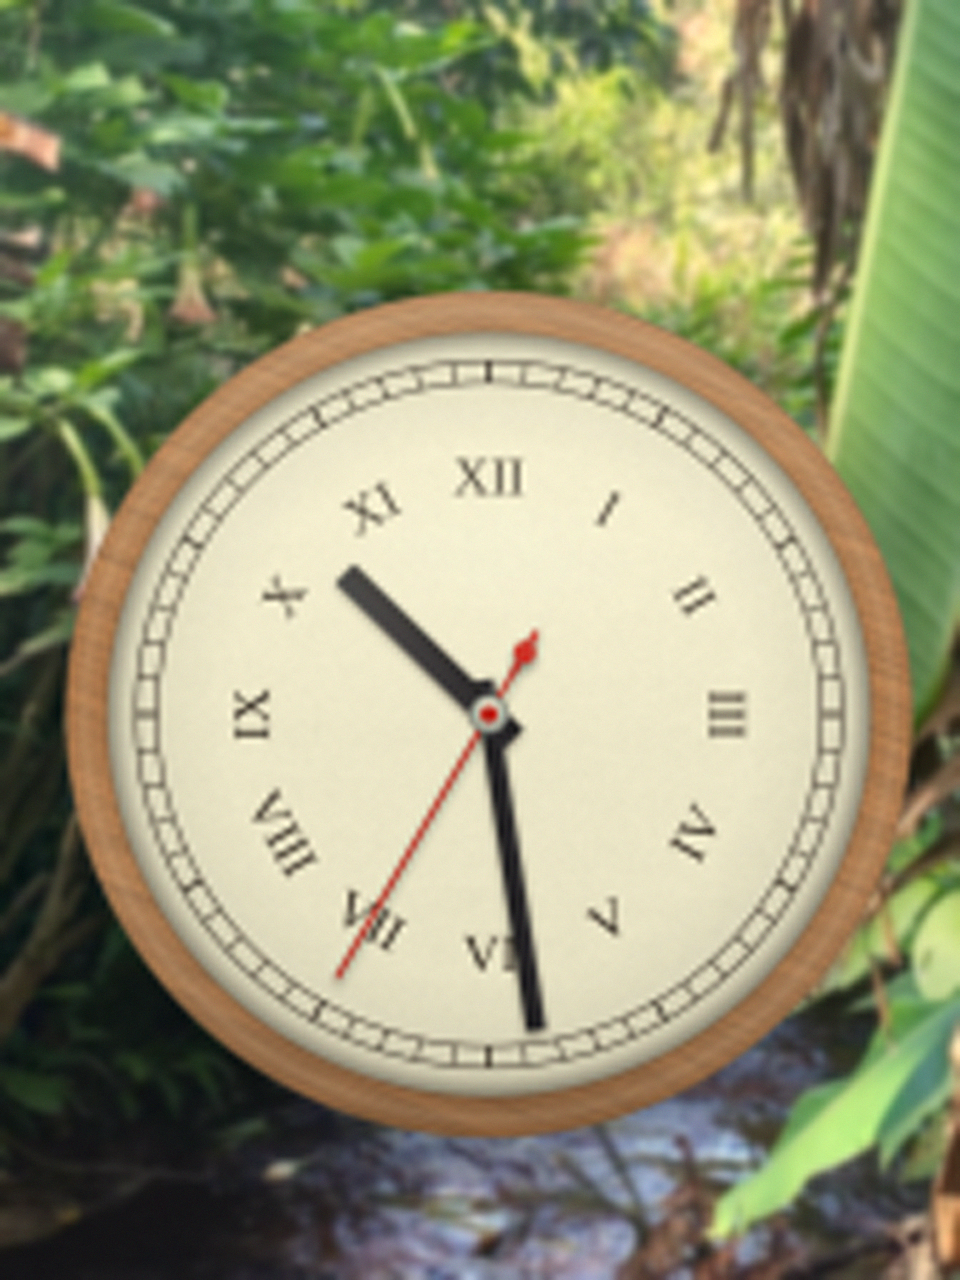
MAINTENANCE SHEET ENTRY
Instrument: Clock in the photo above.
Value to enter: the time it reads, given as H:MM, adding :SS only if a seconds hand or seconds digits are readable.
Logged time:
10:28:35
